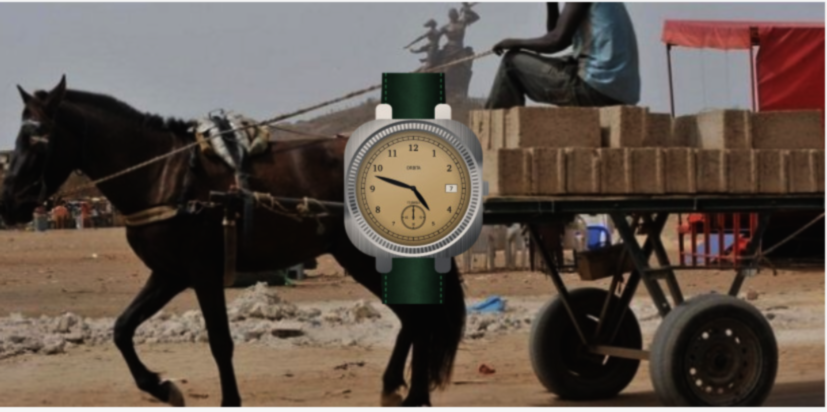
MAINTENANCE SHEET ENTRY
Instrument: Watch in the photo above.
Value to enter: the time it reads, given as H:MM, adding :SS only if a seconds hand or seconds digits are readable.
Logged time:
4:48
